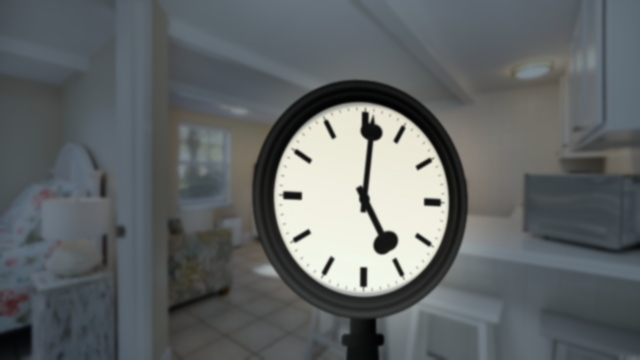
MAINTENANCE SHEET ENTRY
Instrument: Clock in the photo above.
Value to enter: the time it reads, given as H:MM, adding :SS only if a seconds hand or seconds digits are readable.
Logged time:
5:01
